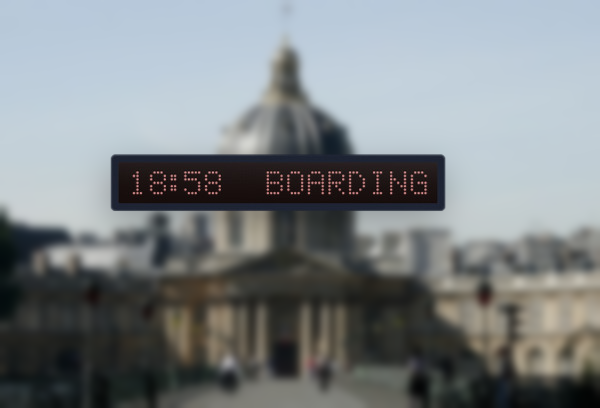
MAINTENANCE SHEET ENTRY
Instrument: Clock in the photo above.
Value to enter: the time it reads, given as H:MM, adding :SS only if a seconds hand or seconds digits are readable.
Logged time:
18:58
